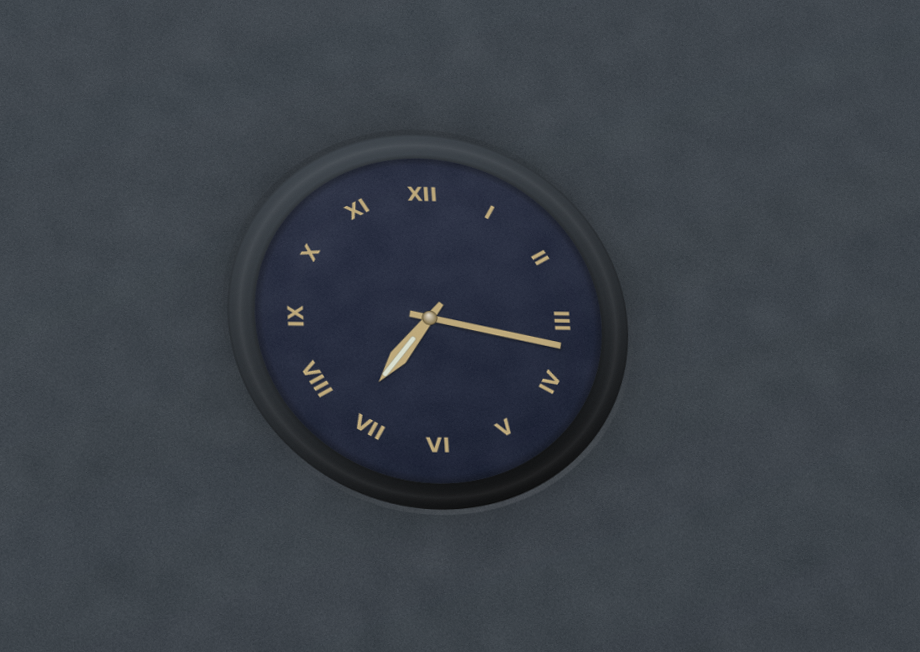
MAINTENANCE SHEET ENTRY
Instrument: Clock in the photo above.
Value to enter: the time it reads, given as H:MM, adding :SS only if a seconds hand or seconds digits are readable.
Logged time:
7:17
